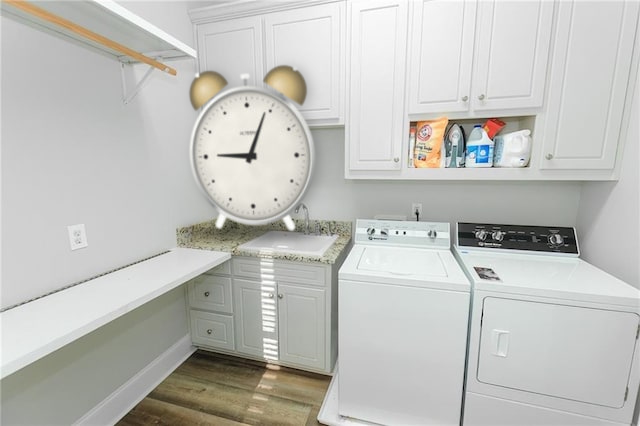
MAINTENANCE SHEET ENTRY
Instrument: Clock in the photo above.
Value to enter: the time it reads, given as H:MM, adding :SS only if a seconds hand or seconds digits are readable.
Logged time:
9:04
